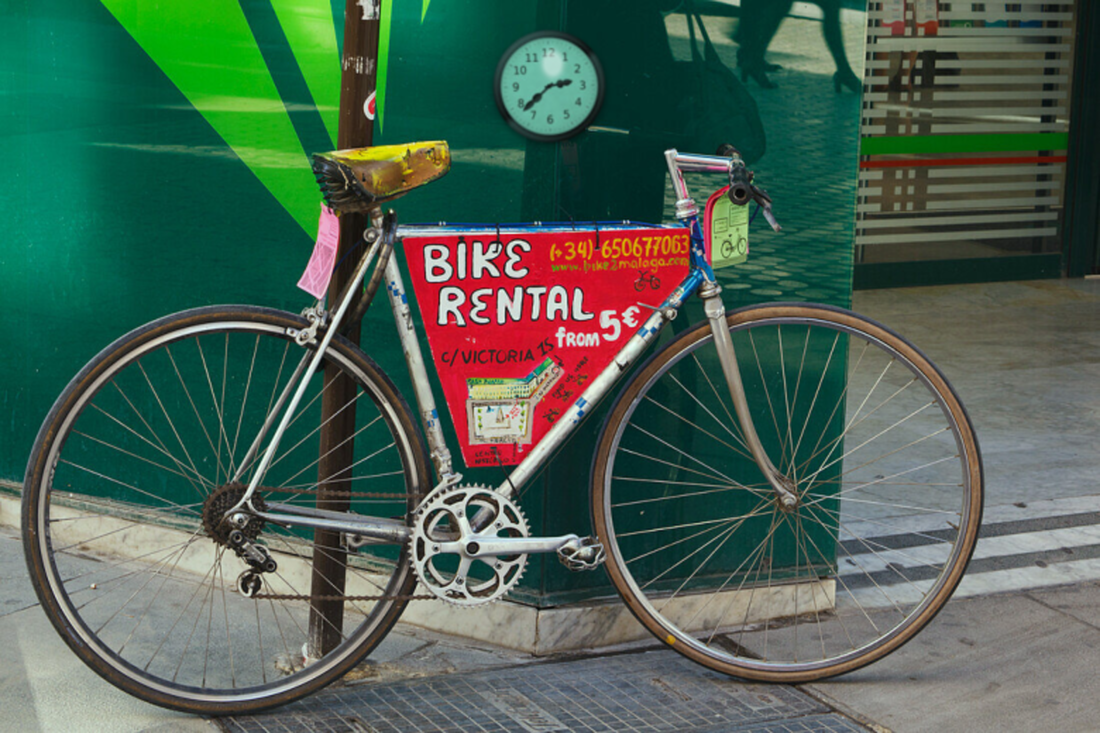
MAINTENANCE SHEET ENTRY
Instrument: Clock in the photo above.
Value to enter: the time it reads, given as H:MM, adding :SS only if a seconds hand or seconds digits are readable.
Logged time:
2:38
